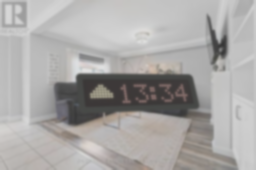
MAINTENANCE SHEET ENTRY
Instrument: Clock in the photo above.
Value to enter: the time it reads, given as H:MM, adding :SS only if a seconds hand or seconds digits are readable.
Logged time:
13:34
